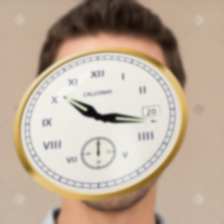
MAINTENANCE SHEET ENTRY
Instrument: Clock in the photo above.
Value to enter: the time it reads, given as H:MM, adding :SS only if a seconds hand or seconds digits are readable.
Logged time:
10:17
